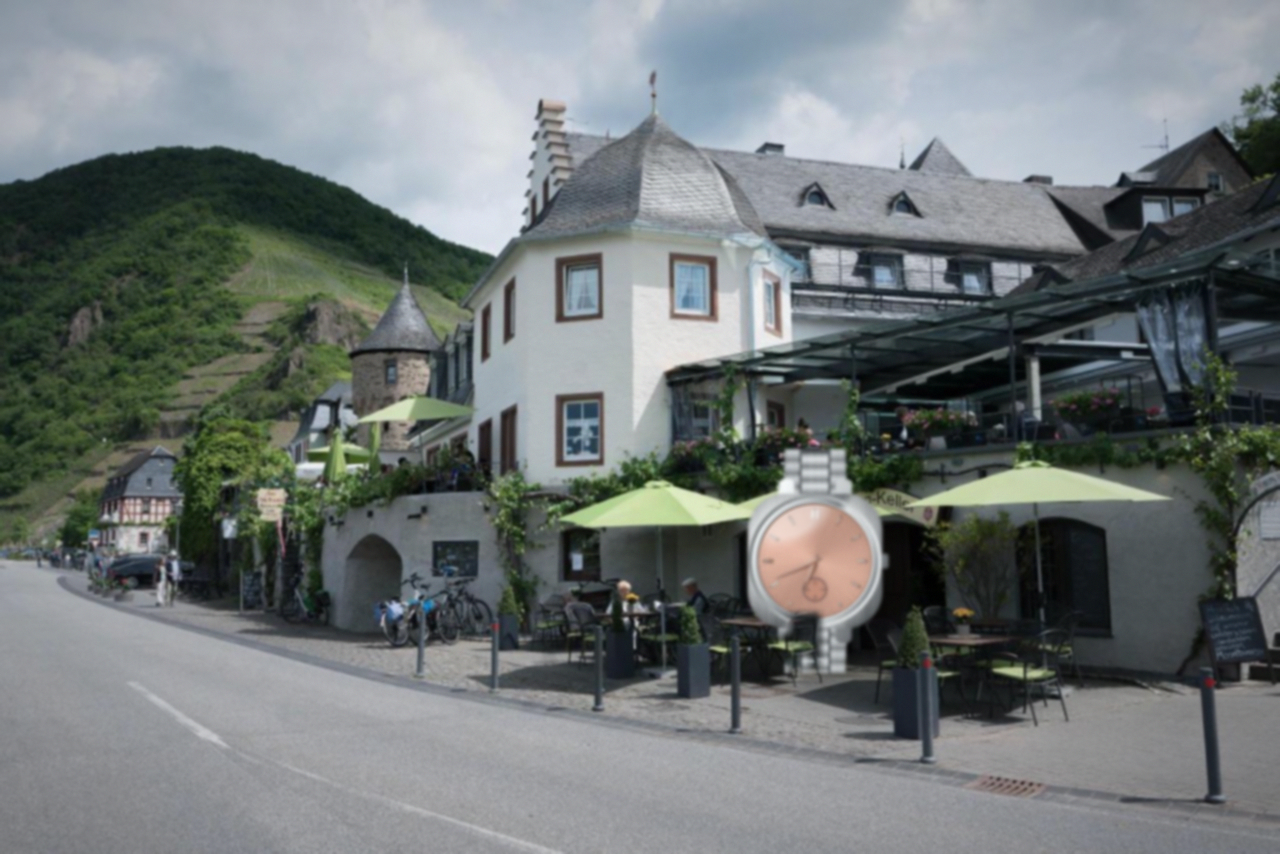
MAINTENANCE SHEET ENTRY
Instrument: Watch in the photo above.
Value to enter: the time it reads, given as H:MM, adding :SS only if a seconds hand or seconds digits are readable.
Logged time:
6:41
